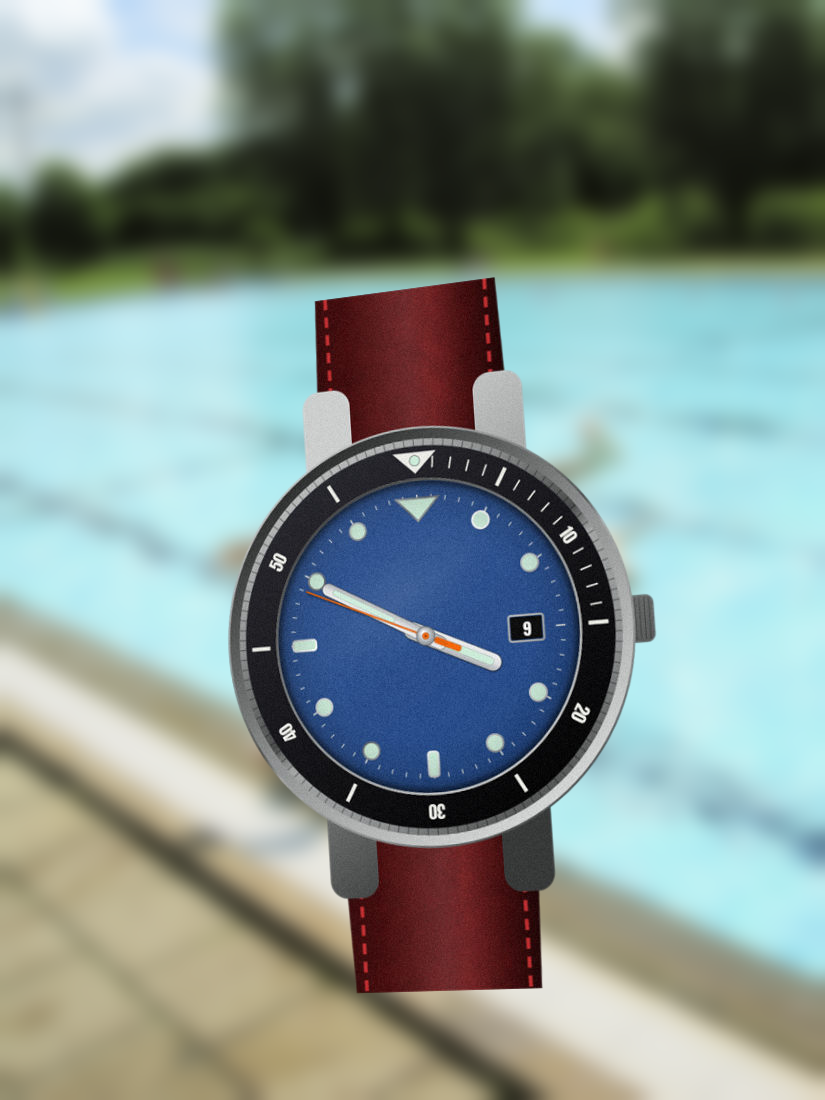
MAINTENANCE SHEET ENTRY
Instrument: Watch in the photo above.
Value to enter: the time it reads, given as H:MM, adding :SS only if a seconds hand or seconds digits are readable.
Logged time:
3:49:49
